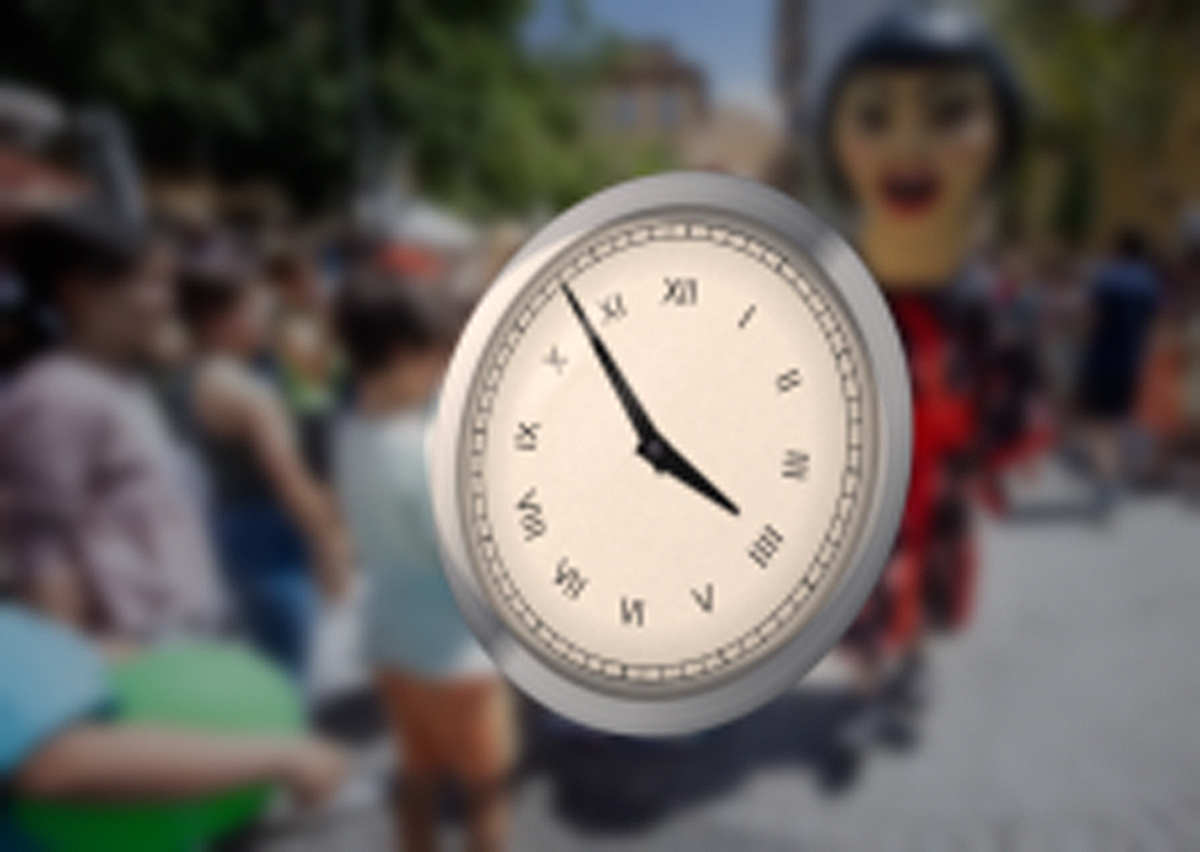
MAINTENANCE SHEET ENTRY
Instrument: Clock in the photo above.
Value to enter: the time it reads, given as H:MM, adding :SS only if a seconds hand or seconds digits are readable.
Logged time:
3:53
